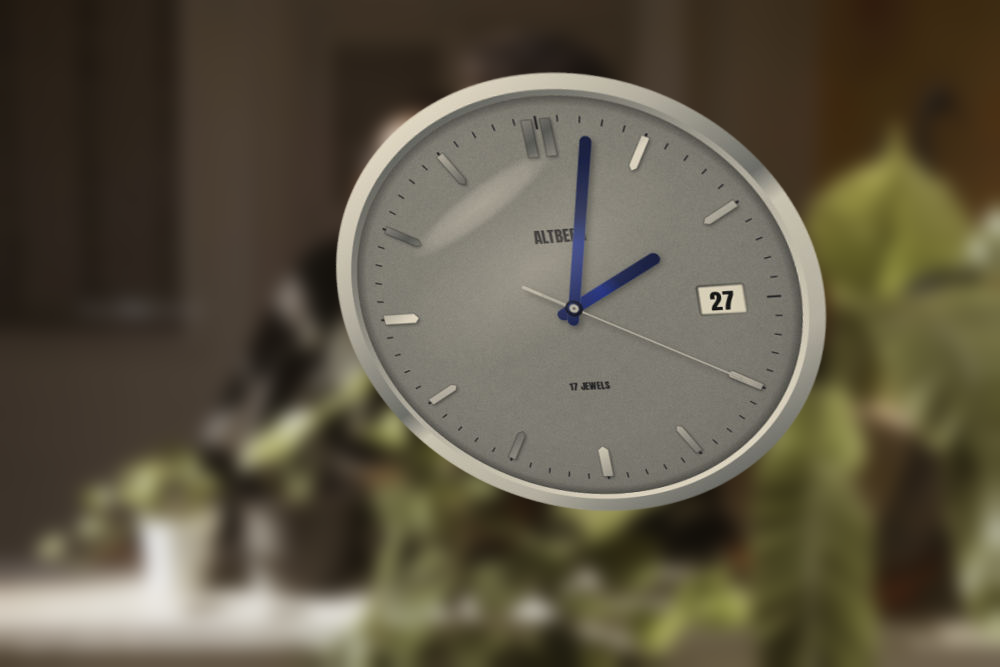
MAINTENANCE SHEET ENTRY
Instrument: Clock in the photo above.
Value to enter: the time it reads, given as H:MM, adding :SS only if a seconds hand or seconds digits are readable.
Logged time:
2:02:20
